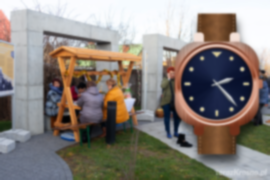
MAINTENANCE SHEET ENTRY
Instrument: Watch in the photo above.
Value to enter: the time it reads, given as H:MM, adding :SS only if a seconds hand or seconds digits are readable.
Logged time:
2:23
